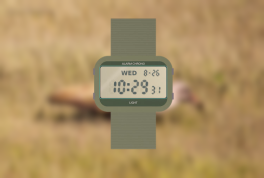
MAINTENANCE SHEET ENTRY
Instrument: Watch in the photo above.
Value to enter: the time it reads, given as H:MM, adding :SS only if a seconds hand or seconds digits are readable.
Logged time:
10:29:31
